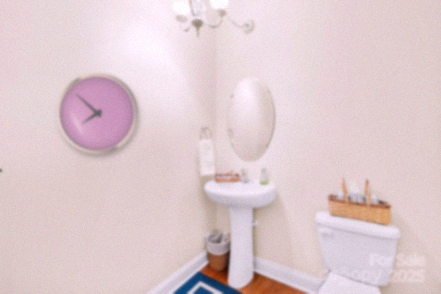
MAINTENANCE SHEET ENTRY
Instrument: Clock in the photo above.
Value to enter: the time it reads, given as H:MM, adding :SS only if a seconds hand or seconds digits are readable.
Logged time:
7:52
